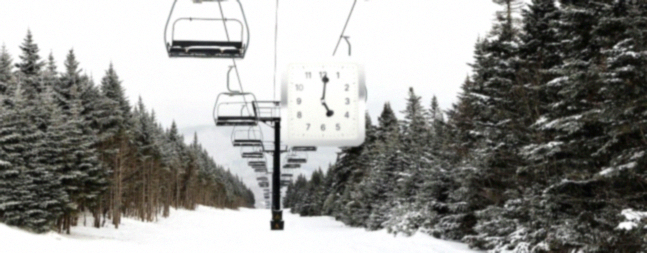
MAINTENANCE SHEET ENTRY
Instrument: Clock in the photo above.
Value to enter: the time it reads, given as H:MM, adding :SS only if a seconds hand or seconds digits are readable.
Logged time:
5:01
